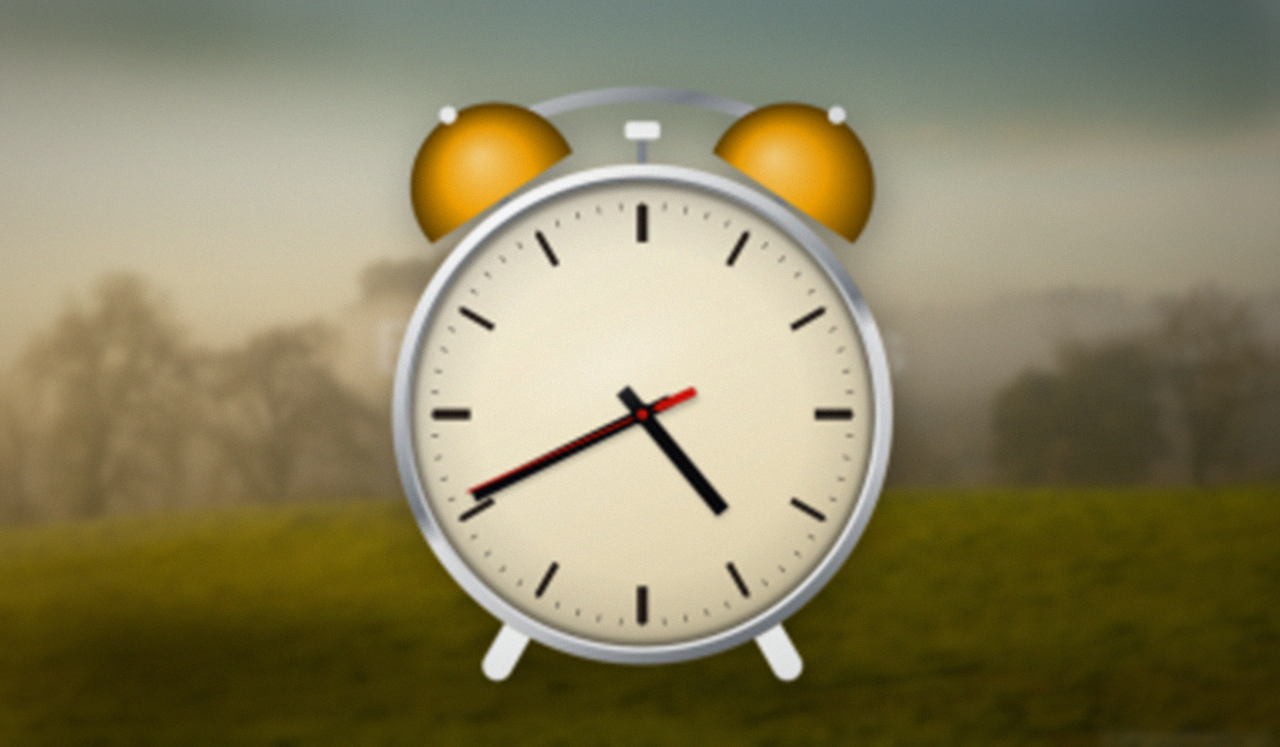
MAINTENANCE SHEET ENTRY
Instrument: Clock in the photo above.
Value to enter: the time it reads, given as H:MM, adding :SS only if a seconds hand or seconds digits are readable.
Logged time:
4:40:41
